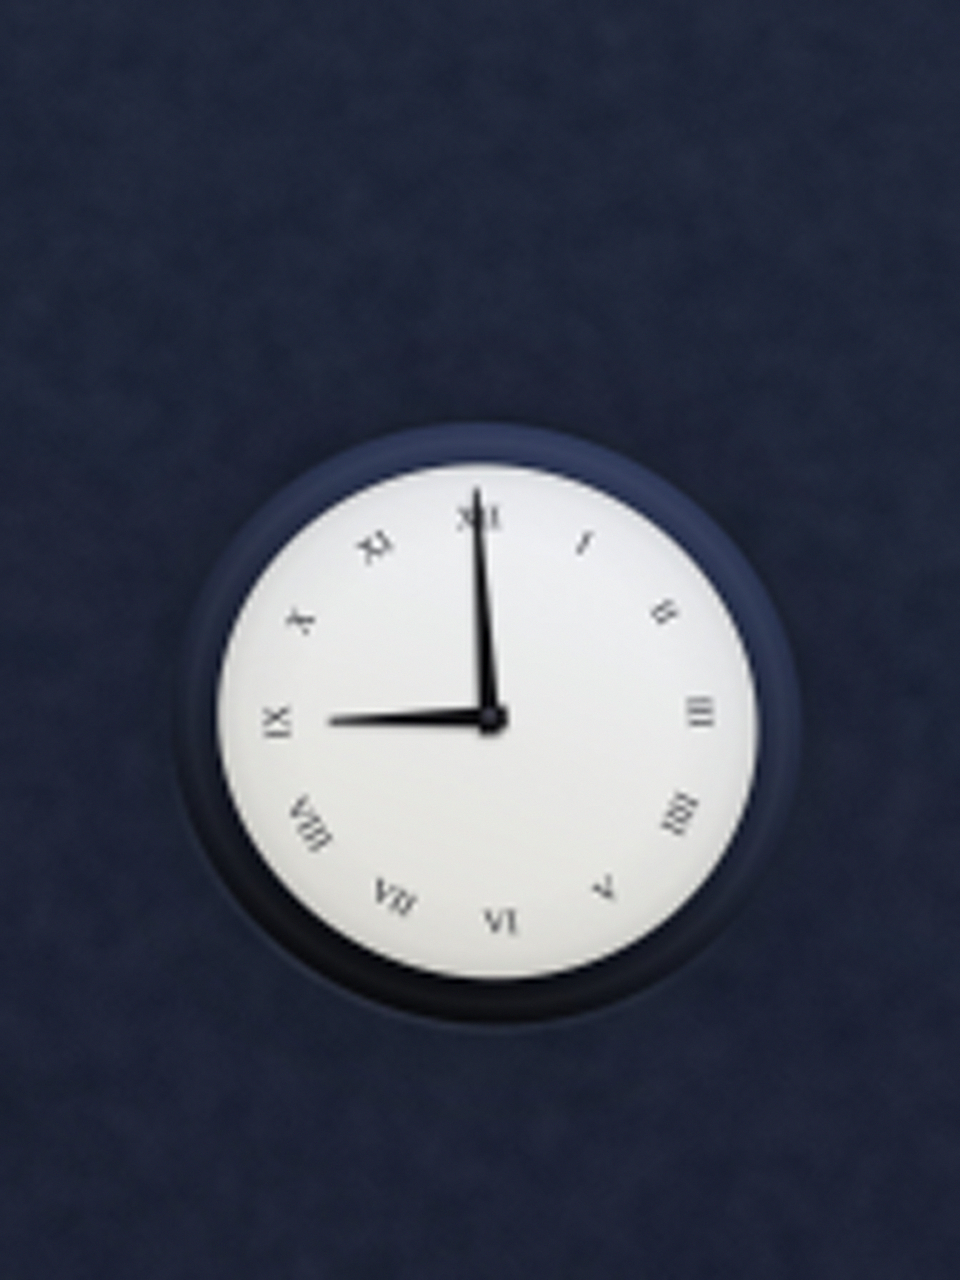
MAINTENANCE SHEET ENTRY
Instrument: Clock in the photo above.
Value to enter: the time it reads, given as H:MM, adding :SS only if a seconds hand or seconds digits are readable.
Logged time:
9:00
